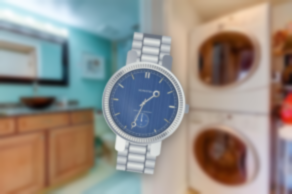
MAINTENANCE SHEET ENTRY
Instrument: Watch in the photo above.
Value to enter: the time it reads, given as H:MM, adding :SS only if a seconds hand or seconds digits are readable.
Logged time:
1:33
